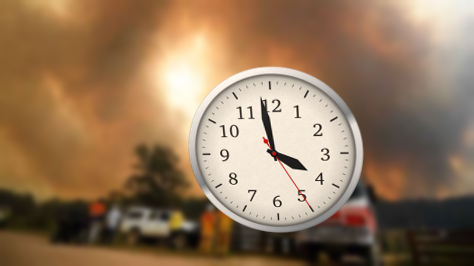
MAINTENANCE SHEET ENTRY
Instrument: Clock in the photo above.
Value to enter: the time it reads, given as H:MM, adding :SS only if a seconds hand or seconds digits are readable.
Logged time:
3:58:25
